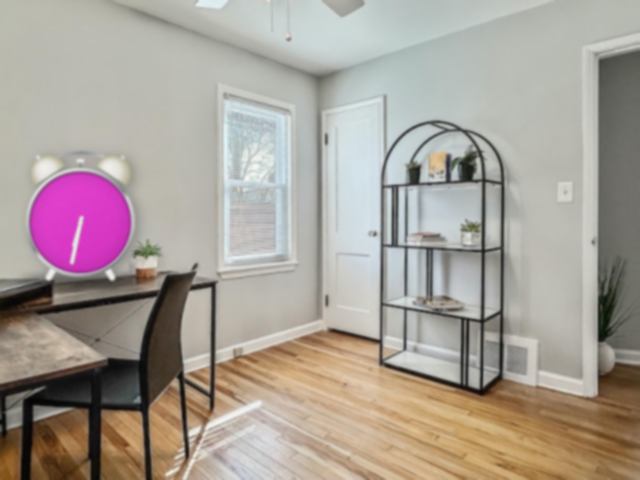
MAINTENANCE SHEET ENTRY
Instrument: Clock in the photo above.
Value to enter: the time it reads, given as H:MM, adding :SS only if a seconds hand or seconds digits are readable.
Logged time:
6:32
